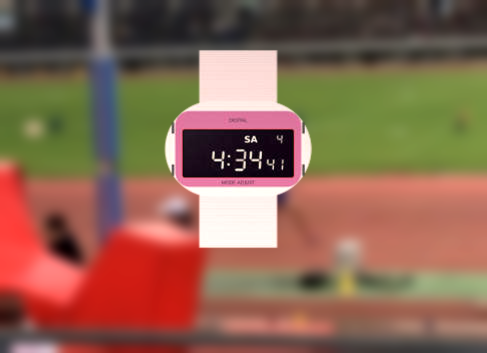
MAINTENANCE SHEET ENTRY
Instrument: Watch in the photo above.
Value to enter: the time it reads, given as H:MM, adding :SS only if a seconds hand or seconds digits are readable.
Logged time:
4:34:41
